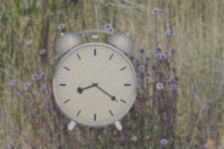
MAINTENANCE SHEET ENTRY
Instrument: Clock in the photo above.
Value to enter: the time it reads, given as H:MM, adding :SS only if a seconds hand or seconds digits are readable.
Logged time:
8:21
